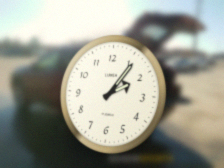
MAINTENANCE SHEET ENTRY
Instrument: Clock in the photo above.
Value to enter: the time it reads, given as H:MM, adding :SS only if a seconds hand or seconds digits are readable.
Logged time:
2:06
